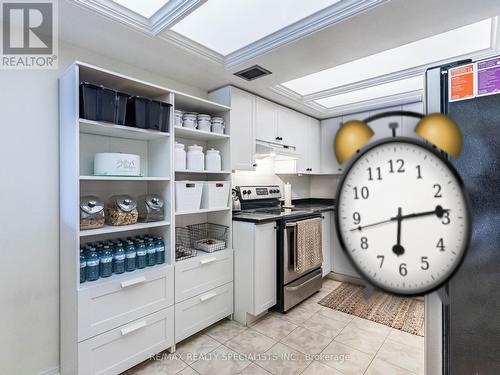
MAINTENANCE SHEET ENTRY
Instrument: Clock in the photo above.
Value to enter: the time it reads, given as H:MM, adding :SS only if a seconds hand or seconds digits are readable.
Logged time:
6:13:43
